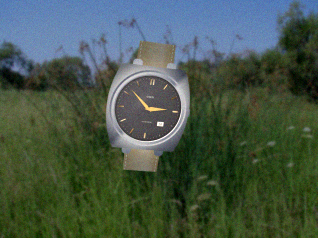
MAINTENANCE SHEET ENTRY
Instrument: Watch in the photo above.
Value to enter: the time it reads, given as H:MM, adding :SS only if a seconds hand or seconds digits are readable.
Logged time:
2:52
